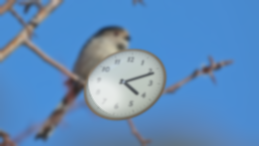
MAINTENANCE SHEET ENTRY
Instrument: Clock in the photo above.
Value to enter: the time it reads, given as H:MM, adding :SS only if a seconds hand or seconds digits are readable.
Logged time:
4:11
